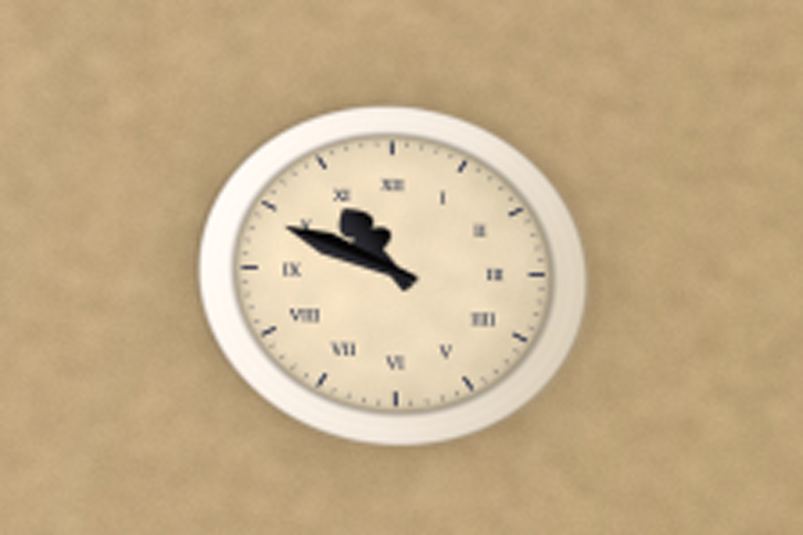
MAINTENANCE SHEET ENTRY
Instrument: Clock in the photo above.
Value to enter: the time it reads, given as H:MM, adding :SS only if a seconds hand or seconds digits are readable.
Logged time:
10:49
